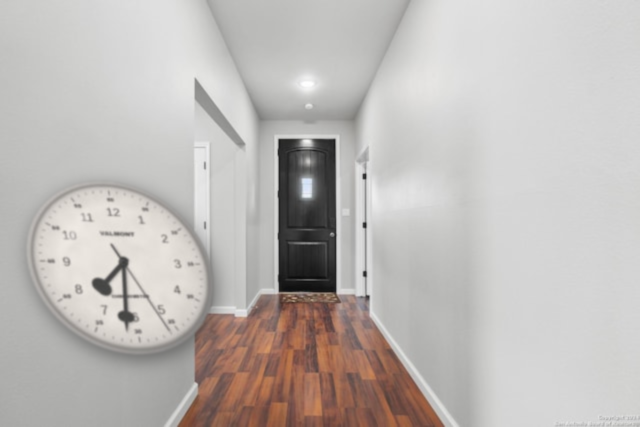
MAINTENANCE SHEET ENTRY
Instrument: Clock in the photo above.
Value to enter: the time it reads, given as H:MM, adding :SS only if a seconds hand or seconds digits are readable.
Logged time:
7:31:26
